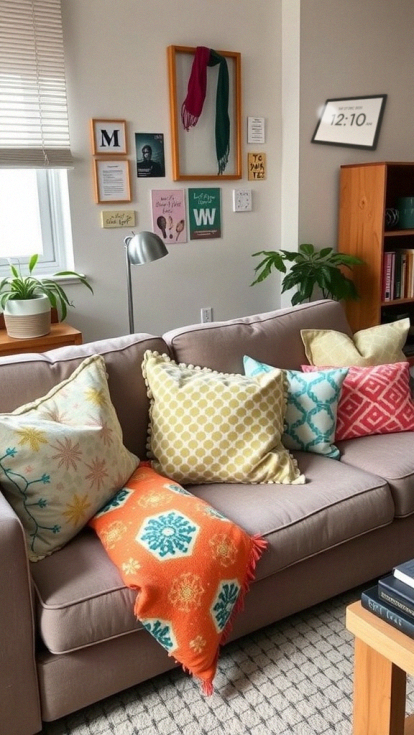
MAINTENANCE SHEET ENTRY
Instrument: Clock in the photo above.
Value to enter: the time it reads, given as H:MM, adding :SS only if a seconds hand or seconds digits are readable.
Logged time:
12:10
